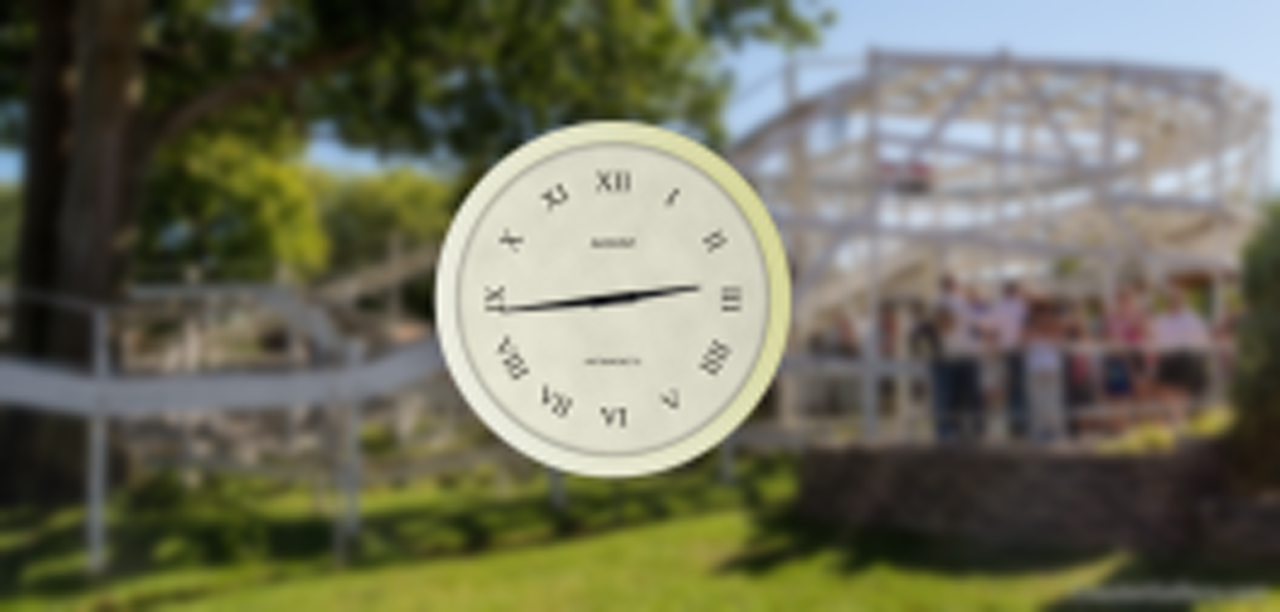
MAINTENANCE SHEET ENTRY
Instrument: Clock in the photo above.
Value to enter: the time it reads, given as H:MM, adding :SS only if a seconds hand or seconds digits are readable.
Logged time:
2:44
